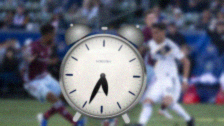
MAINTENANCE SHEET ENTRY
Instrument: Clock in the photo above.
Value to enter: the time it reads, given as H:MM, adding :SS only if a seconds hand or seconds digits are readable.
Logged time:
5:34
